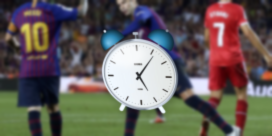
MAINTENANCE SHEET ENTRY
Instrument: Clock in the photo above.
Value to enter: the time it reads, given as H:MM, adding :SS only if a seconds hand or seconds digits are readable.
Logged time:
5:06
